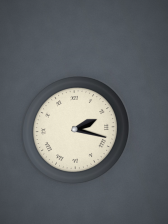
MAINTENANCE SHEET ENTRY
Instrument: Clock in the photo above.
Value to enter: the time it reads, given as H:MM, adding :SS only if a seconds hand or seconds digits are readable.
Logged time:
2:18
